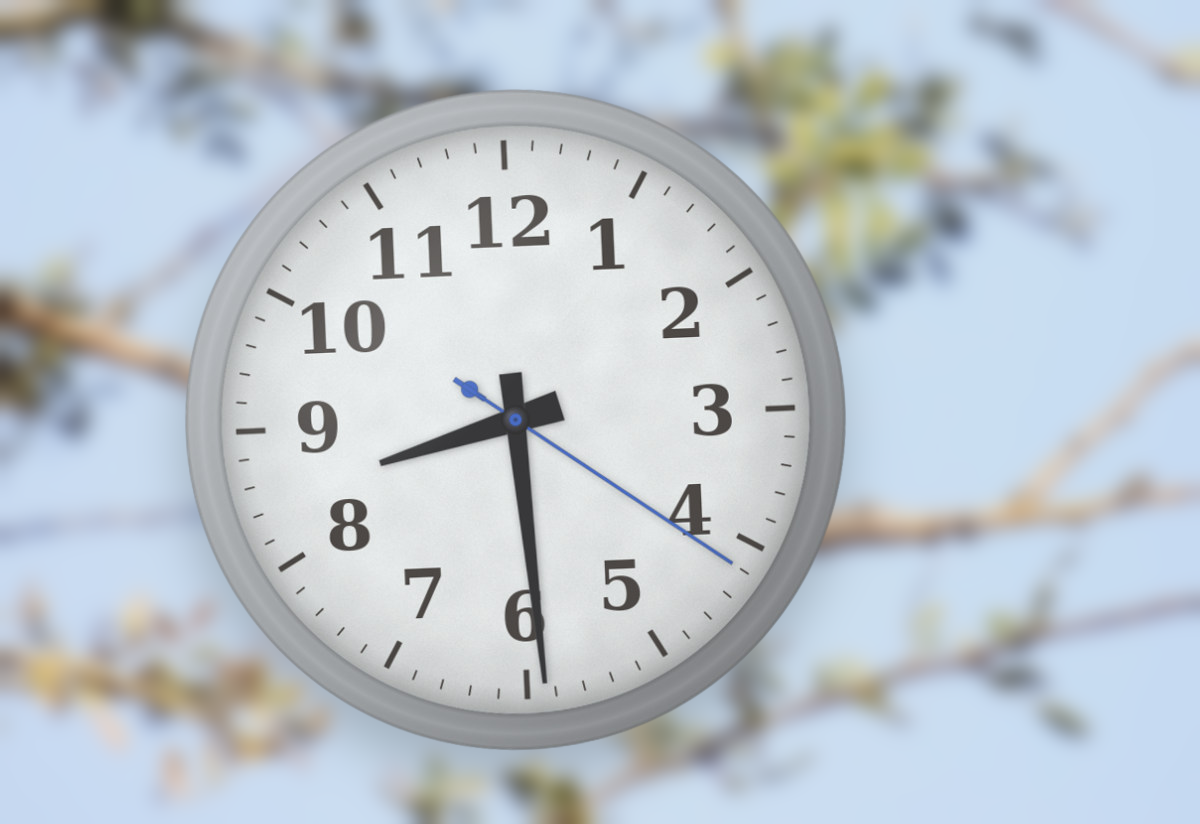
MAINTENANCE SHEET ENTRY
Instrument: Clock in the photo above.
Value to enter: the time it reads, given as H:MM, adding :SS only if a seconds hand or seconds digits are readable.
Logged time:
8:29:21
